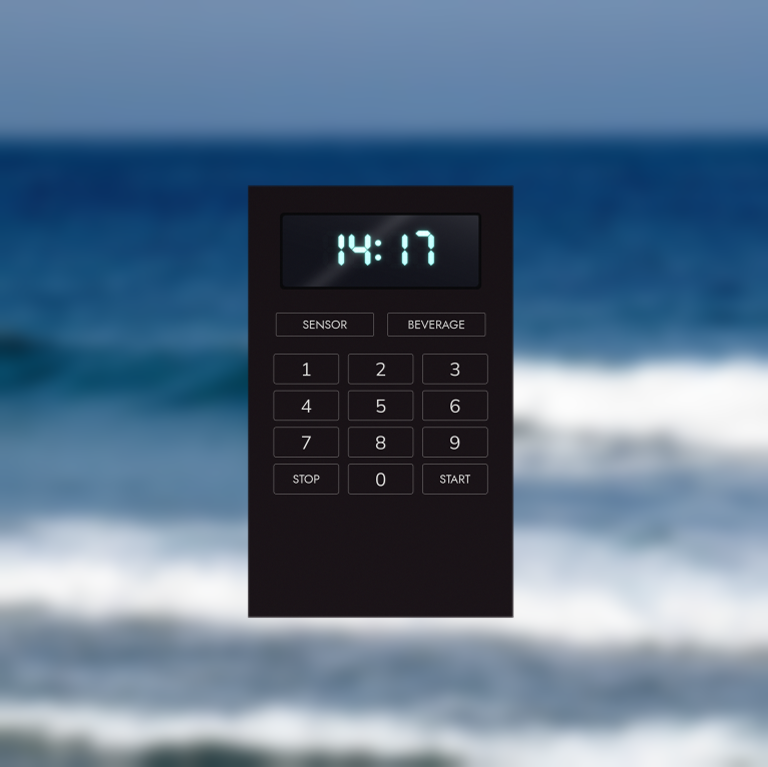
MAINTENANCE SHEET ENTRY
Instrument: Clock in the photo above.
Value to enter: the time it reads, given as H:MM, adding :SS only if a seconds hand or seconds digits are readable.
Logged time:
14:17
